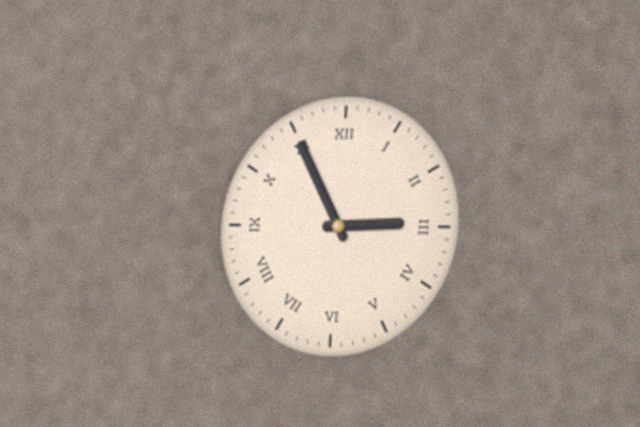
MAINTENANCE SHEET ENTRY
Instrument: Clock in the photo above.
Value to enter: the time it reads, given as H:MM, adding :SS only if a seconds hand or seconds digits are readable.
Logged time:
2:55
